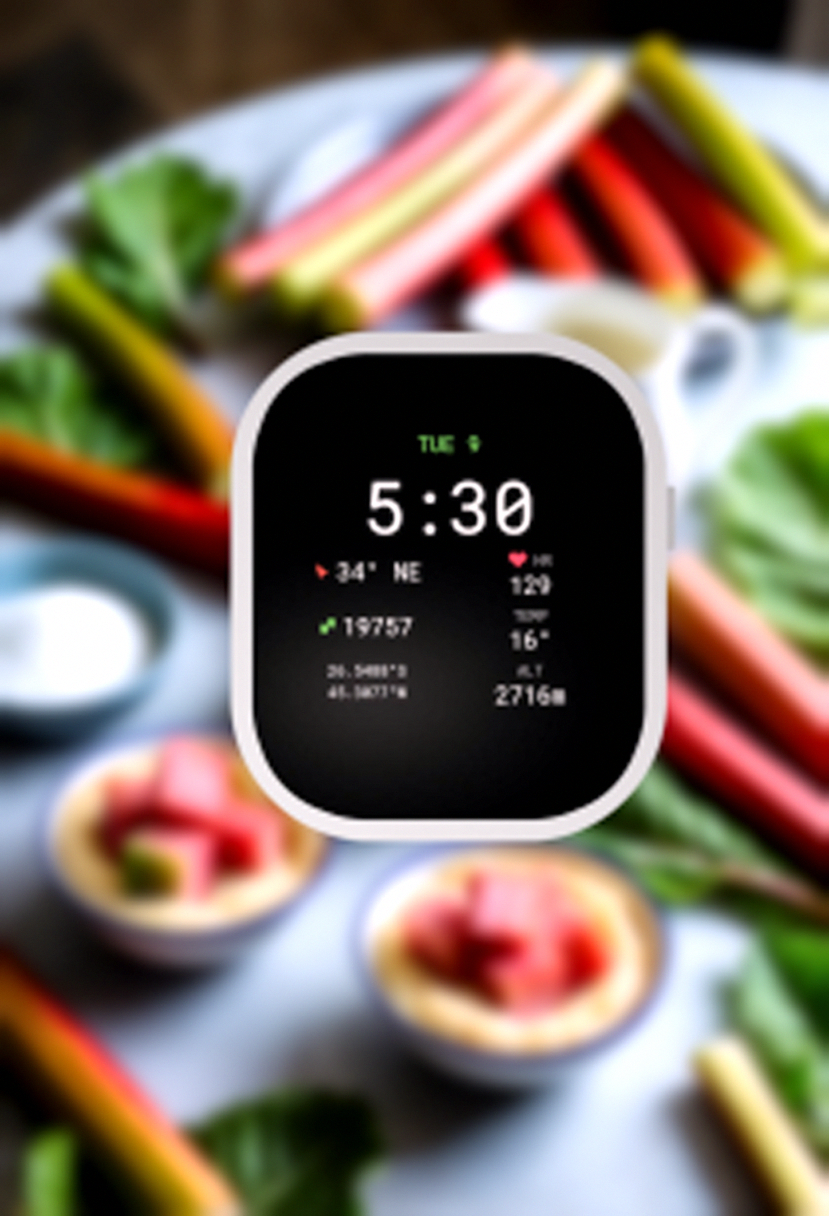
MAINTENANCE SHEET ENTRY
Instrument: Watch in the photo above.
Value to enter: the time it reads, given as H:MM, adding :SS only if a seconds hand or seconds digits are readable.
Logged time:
5:30
